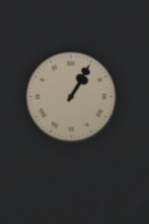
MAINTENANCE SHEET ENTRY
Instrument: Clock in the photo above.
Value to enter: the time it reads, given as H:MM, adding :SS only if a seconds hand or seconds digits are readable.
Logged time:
1:05
